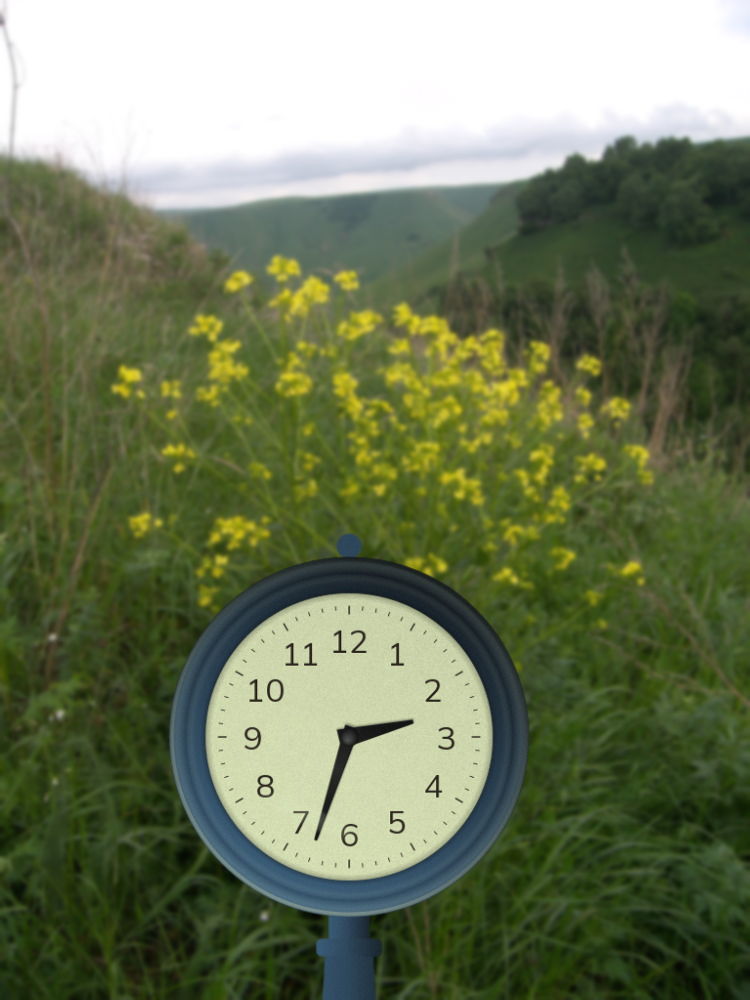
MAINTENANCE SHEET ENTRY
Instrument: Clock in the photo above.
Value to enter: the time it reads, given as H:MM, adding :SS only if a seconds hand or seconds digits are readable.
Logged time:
2:33
